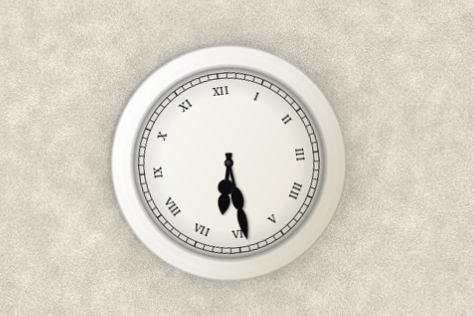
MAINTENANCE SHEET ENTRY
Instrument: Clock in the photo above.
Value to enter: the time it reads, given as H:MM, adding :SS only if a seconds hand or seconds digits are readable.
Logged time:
6:29
